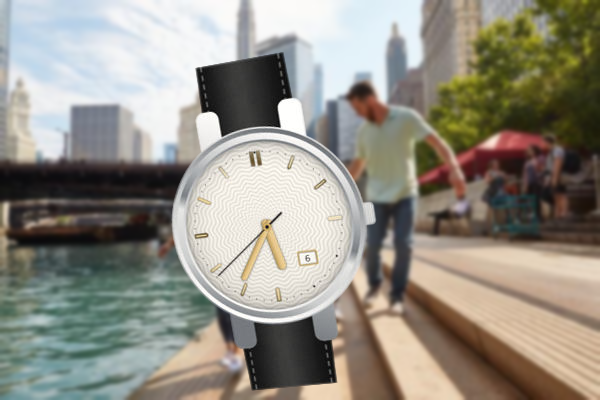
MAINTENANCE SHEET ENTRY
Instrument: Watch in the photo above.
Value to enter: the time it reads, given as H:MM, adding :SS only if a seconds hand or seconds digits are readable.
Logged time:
5:35:39
